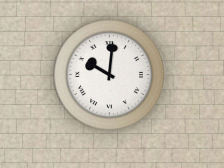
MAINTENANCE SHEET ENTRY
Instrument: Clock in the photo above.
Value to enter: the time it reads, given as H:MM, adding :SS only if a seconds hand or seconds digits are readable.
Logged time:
10:01
